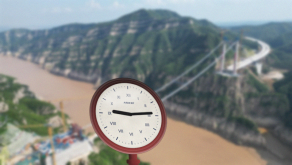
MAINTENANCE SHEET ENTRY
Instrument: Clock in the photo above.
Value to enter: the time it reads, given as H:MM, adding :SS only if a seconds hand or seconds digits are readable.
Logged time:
9:14
